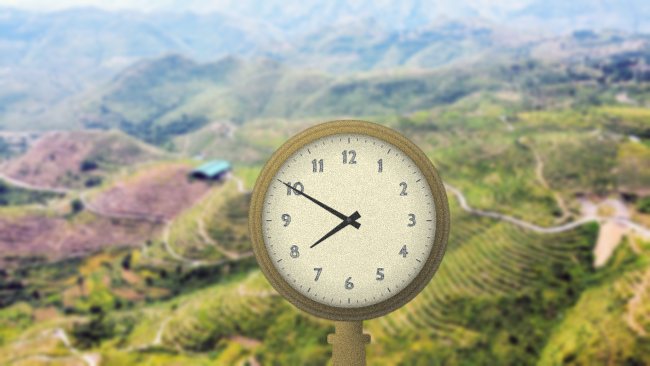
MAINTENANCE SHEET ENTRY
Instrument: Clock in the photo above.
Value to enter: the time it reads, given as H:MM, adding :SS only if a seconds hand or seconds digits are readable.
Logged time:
7:50
